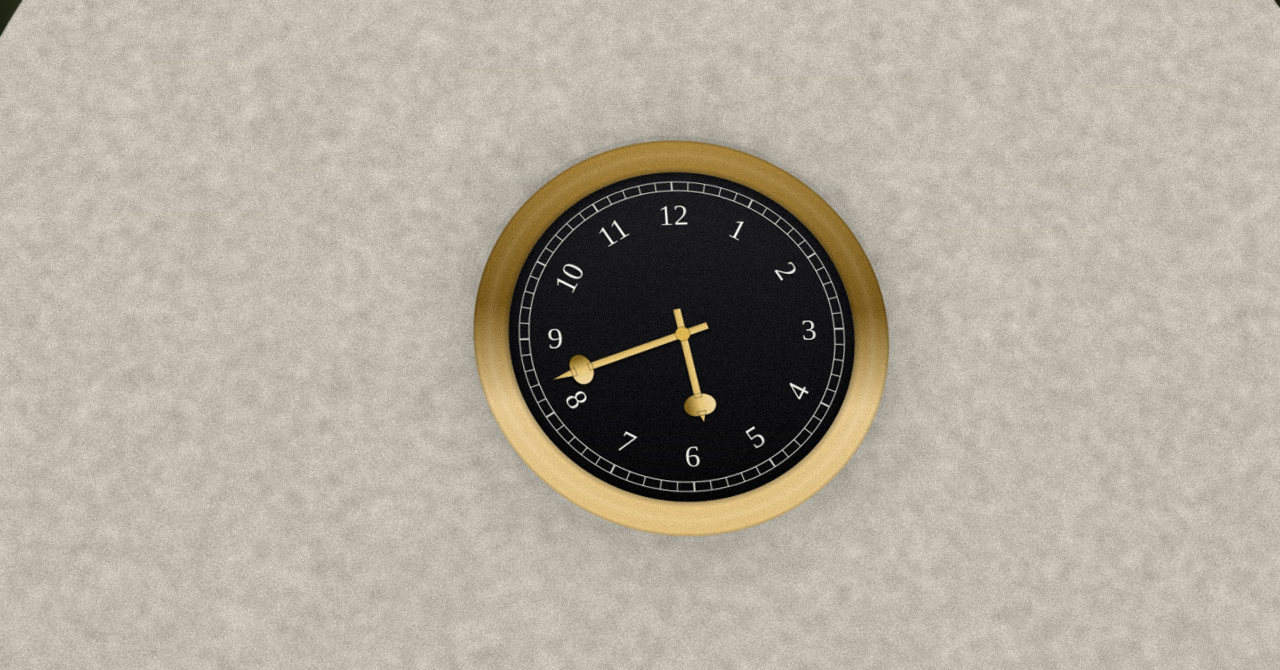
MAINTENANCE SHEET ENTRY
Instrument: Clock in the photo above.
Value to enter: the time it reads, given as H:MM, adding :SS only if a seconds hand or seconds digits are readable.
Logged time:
5:42
